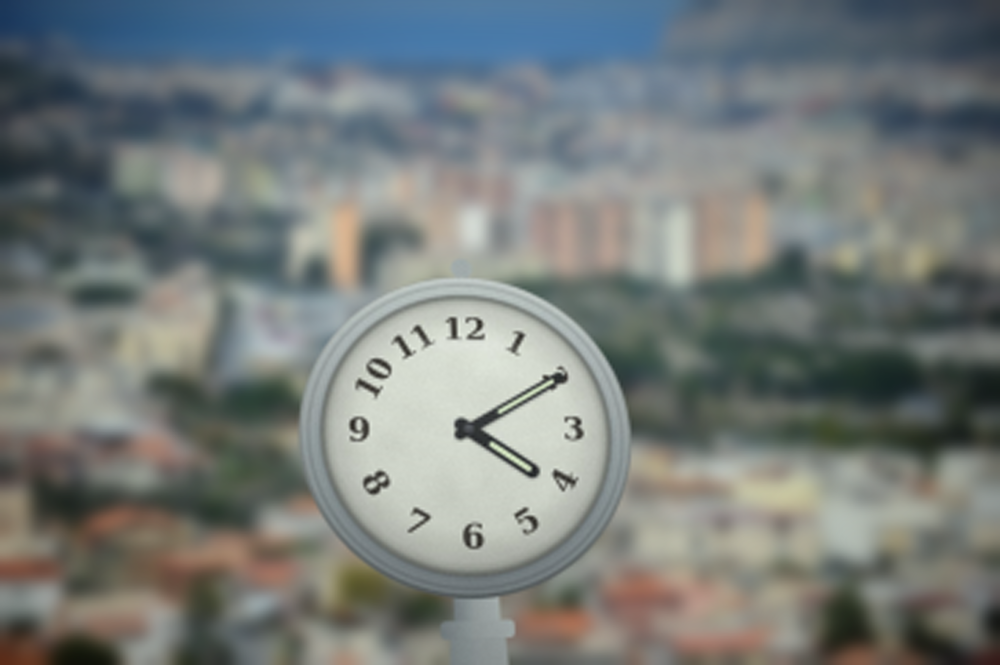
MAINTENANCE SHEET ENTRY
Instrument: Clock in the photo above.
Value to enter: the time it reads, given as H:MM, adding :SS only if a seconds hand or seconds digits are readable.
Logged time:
4:10
